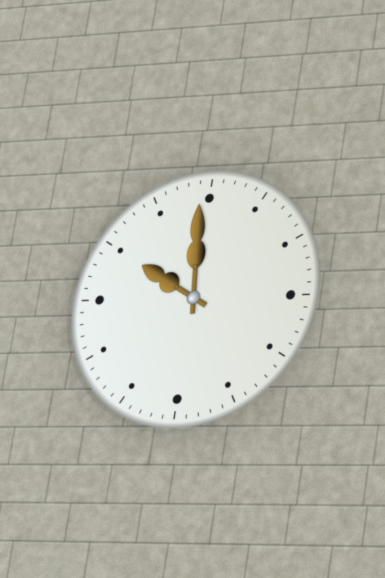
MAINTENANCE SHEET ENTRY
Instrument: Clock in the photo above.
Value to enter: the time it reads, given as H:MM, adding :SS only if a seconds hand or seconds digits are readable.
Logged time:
9:59
